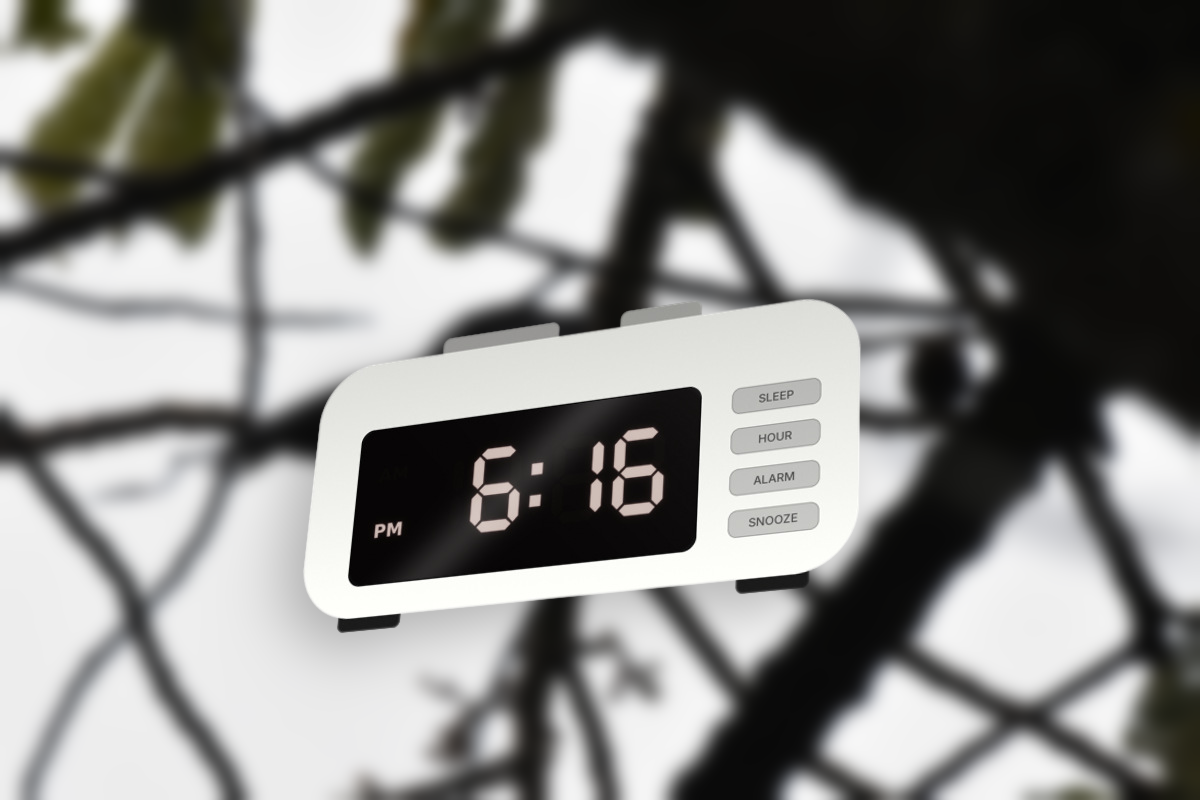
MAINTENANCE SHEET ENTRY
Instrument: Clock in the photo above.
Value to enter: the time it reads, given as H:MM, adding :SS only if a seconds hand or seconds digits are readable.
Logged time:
6:16
